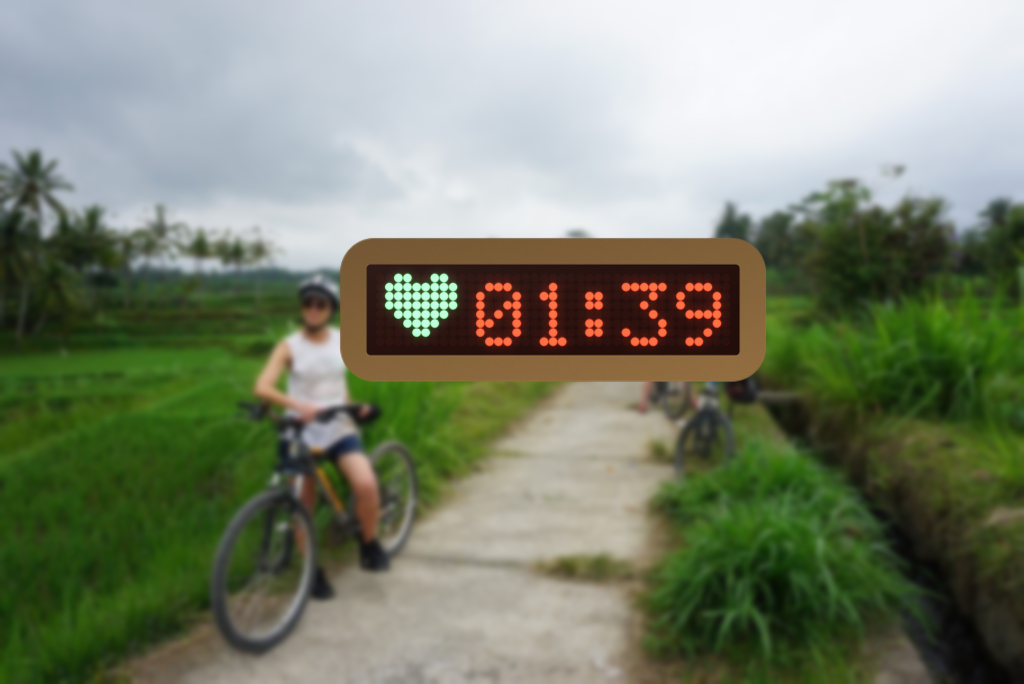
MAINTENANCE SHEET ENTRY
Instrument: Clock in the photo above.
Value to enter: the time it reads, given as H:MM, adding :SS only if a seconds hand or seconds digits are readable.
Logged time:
1:39
